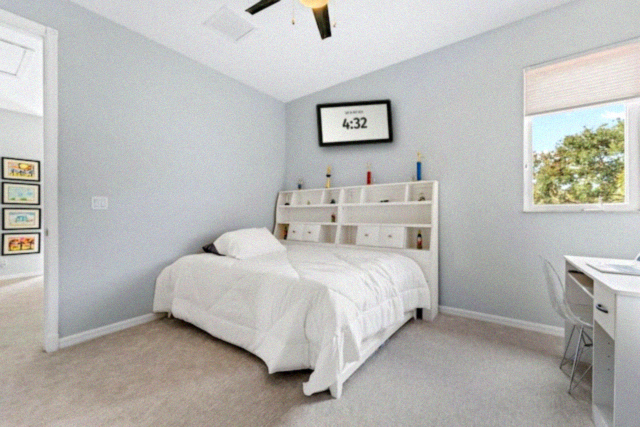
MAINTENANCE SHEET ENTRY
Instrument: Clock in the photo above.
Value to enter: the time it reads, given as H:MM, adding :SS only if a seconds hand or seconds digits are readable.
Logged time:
4:32
